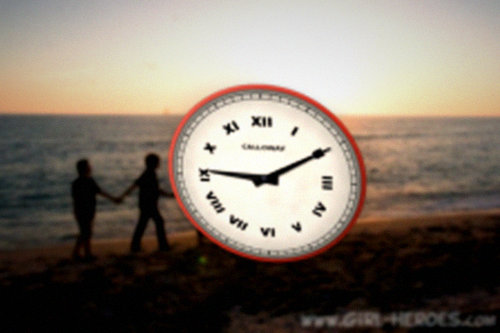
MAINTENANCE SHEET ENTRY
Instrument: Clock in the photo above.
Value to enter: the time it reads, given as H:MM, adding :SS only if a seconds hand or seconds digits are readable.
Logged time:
9:10
